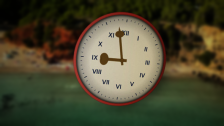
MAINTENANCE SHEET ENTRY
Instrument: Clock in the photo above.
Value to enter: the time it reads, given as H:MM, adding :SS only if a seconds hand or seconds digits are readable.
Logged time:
8:58
